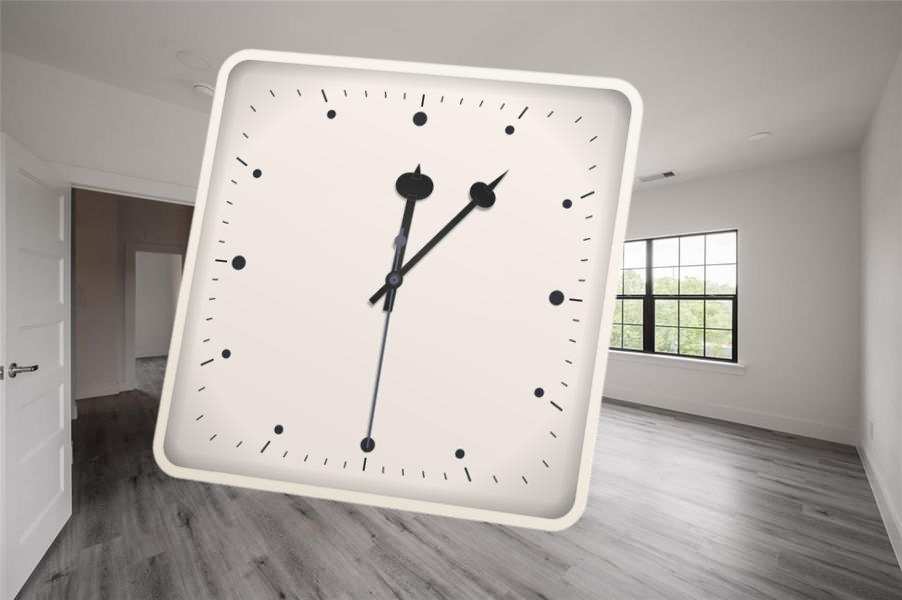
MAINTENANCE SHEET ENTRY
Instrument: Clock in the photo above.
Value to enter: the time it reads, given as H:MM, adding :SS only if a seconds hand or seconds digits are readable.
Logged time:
12:06:30
